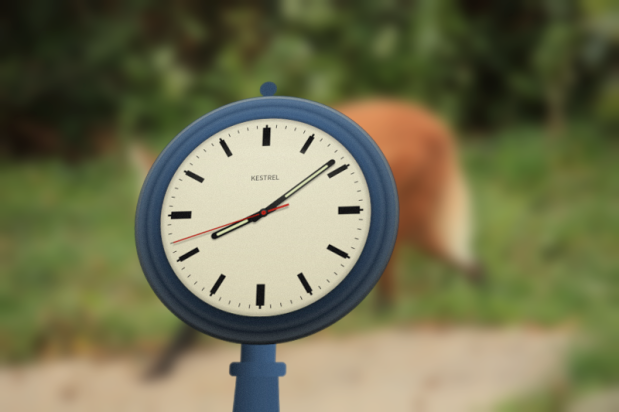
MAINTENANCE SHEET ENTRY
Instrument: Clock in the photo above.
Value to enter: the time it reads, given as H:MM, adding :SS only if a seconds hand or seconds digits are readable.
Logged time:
8:08:42
